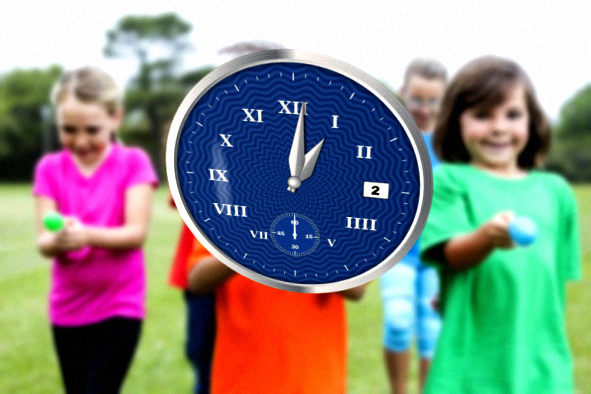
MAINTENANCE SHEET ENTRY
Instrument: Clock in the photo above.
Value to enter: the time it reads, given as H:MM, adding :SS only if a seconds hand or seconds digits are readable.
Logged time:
1:01
